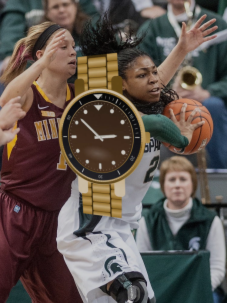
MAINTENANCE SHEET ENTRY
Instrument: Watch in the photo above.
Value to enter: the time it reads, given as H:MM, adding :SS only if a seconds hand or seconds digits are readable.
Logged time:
2:52
